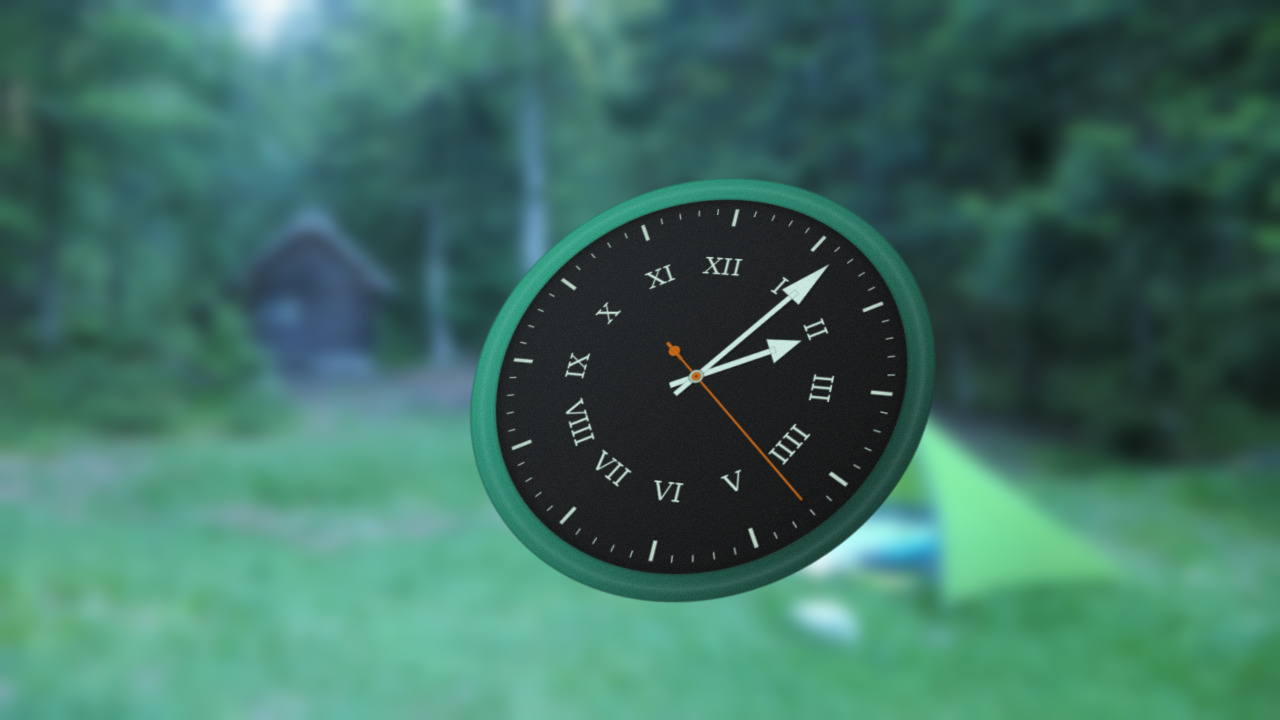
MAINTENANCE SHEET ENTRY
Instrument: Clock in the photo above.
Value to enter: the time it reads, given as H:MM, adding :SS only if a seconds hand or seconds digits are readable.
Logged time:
2:06:22
